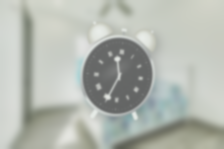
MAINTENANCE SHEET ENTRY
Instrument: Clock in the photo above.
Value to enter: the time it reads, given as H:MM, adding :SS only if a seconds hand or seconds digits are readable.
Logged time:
11:34
